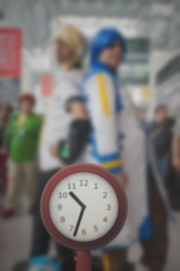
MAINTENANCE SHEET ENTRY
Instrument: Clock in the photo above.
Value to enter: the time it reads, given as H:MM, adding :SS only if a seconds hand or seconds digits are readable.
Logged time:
10:33
